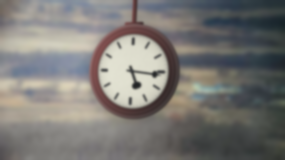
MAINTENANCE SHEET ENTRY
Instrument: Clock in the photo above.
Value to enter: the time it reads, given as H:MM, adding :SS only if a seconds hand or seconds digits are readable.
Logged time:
5:16
